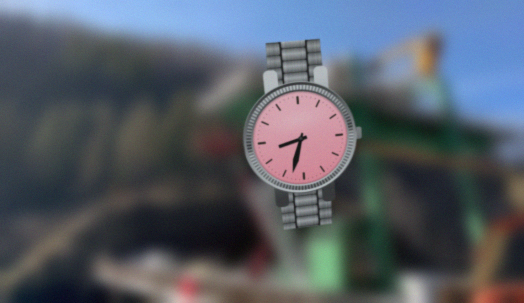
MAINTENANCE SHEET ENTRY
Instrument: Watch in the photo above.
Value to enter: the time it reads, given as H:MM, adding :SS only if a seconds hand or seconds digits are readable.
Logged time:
8:33
